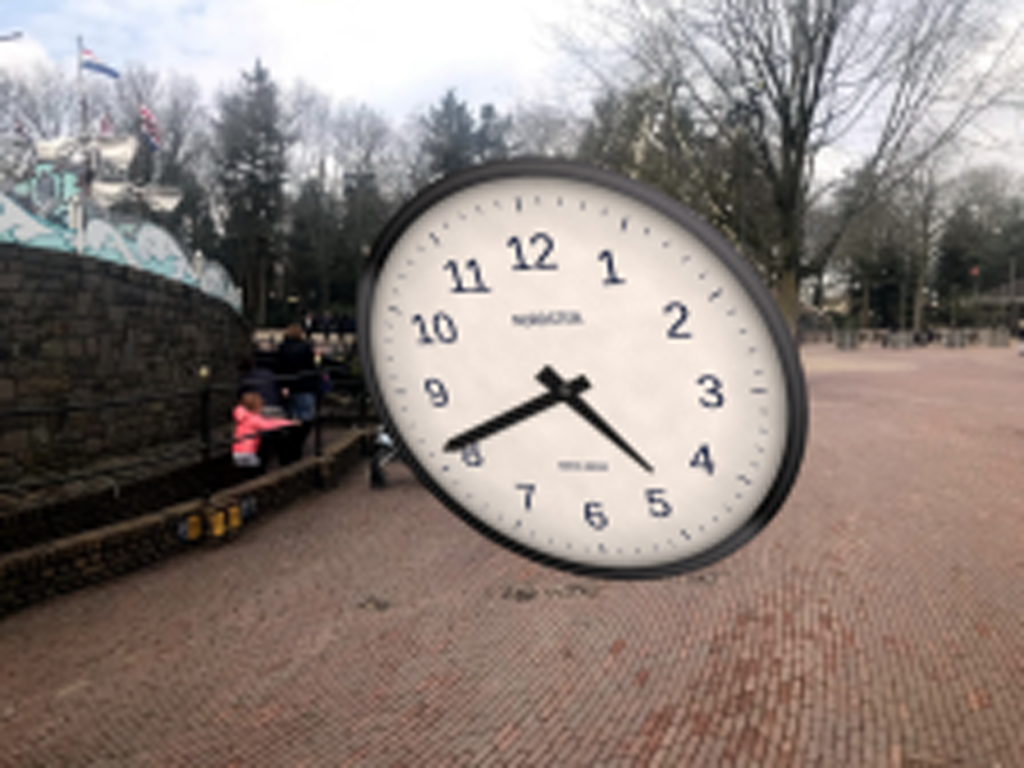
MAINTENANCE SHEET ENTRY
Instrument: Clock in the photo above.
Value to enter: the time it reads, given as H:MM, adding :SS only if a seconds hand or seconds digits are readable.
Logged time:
4:41
